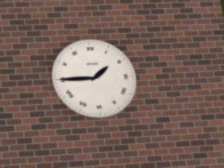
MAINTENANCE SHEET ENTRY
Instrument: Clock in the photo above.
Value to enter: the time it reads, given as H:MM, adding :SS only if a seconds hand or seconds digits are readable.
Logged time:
1:45
